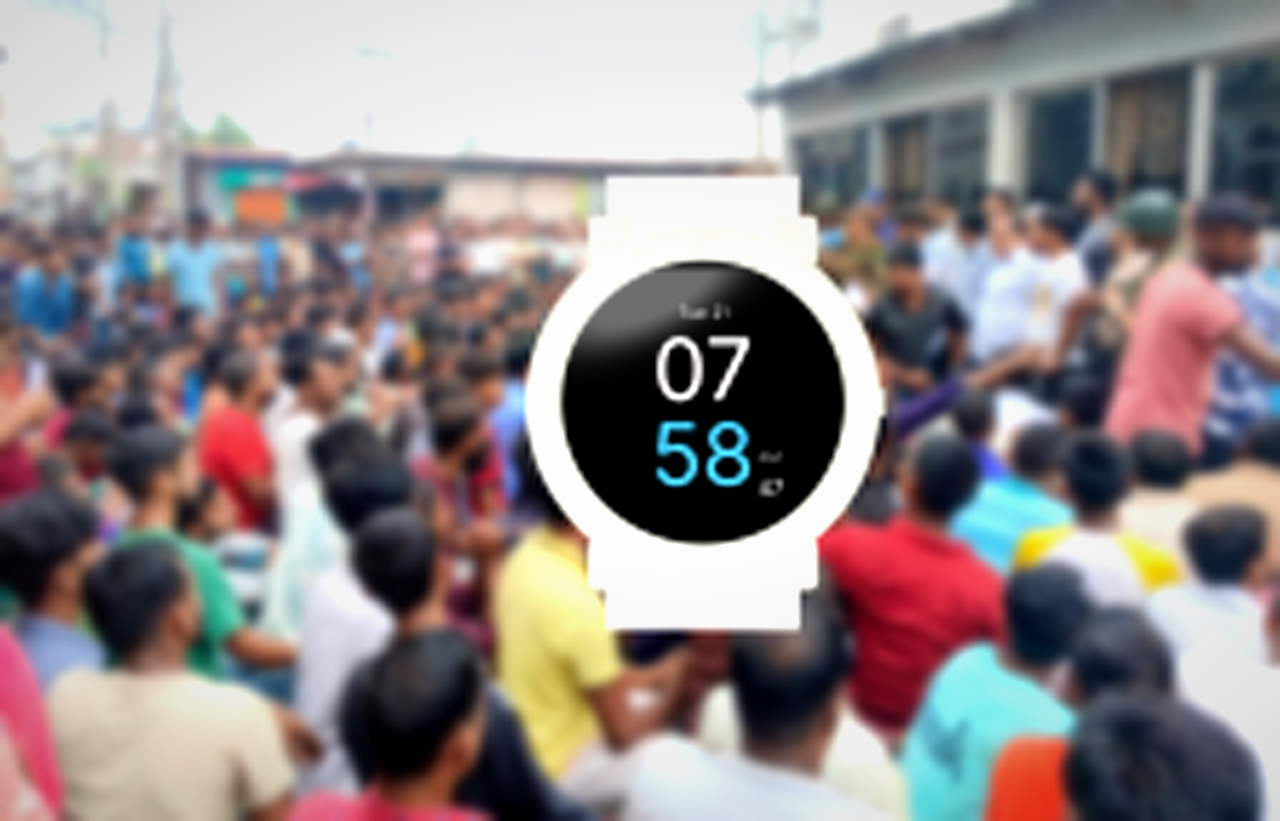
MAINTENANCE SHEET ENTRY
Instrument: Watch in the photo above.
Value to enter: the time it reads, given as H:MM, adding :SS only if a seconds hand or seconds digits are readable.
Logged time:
7:58
